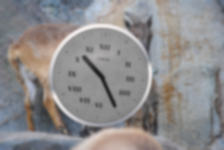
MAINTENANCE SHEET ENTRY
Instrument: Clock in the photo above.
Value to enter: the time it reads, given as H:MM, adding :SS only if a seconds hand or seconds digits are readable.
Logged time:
10:25
